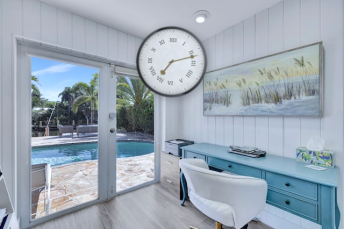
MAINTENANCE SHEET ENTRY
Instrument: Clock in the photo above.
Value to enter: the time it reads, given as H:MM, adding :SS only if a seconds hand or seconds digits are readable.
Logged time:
7:12
